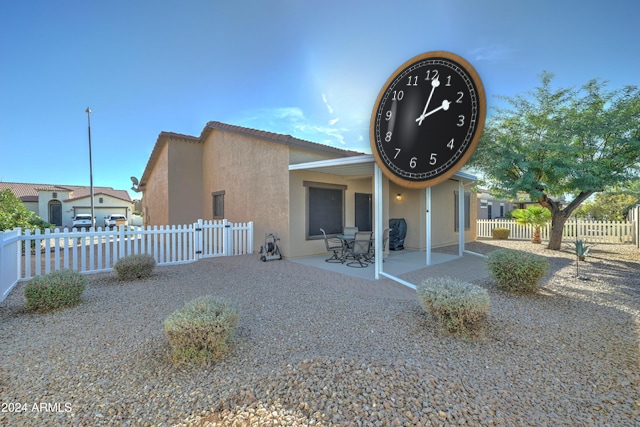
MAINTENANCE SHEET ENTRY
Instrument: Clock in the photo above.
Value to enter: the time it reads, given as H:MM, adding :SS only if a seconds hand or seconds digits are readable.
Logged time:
2:02
